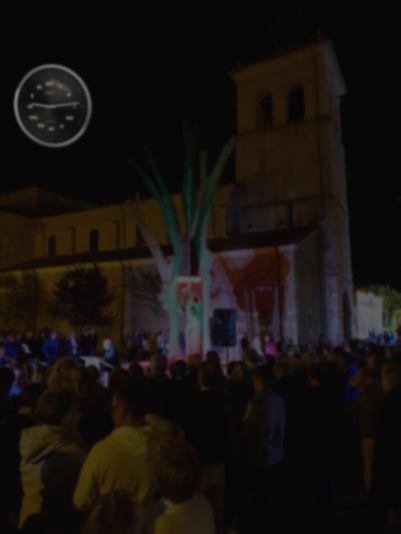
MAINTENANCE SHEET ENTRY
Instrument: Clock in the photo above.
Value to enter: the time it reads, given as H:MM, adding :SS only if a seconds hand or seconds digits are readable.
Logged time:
9:14
